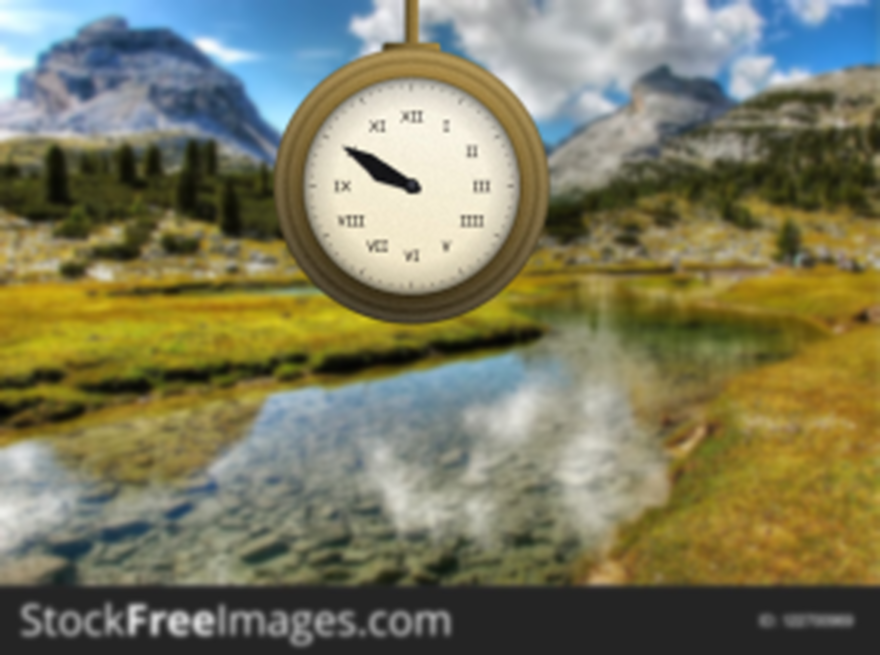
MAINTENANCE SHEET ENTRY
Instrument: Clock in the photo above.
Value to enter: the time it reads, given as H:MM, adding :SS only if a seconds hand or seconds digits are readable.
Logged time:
9:50
